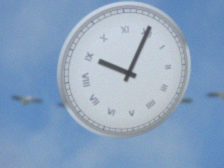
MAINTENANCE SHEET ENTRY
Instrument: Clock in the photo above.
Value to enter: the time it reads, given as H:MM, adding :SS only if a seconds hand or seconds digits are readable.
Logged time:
9:00
